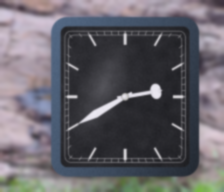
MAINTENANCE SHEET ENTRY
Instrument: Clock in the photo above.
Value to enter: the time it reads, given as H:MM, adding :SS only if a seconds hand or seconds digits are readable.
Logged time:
2:40
